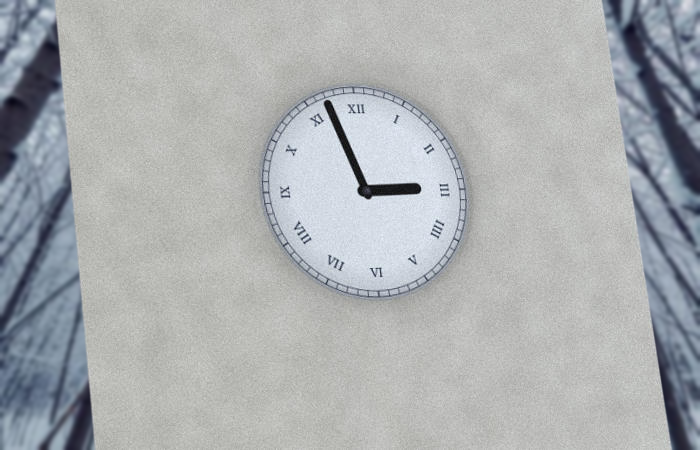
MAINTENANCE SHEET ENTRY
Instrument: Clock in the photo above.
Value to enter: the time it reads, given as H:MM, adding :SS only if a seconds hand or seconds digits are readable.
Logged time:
2:57
